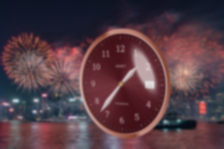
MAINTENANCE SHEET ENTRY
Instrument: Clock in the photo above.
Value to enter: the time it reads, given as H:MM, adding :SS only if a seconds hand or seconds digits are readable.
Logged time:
1:37
